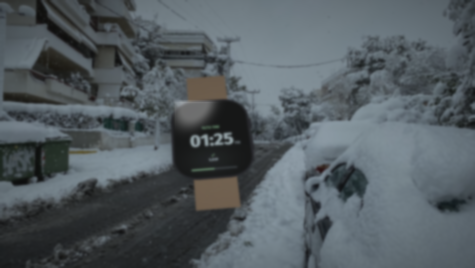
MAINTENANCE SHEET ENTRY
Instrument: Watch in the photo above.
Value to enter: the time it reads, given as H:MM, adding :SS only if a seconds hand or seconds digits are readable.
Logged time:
1:25
